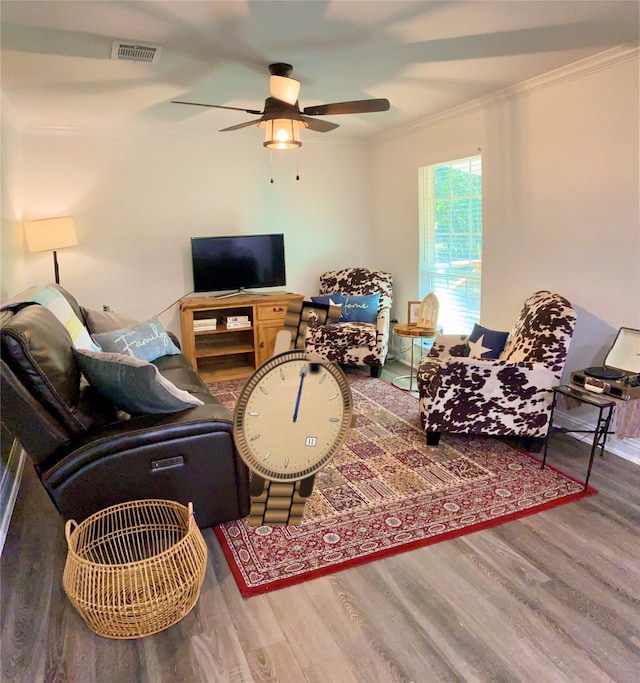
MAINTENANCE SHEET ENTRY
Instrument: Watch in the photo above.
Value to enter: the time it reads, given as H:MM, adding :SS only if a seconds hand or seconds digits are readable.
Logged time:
12:00
